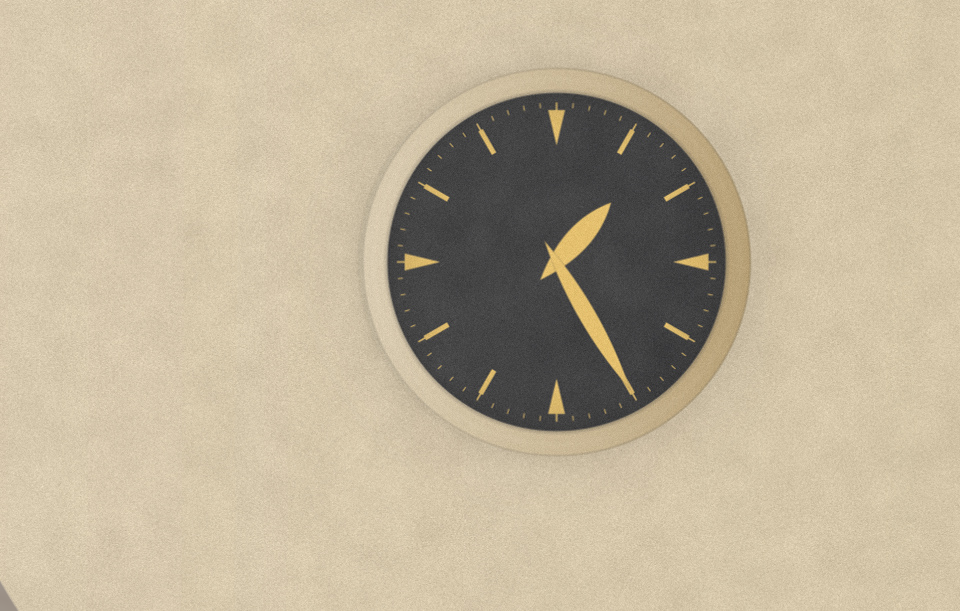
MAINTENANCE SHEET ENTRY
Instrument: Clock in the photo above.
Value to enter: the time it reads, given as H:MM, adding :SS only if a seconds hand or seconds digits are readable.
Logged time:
1:25
